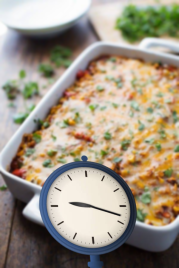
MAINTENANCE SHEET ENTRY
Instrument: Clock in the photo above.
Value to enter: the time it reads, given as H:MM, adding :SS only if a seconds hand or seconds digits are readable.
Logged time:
9:18
